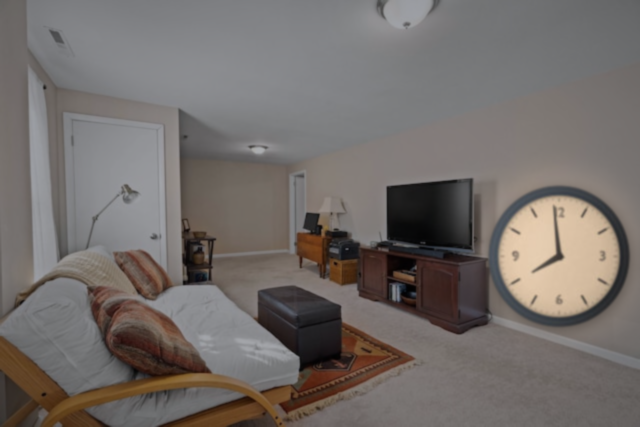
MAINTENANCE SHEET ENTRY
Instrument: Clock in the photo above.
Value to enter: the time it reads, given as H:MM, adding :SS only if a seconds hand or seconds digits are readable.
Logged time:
7:59
